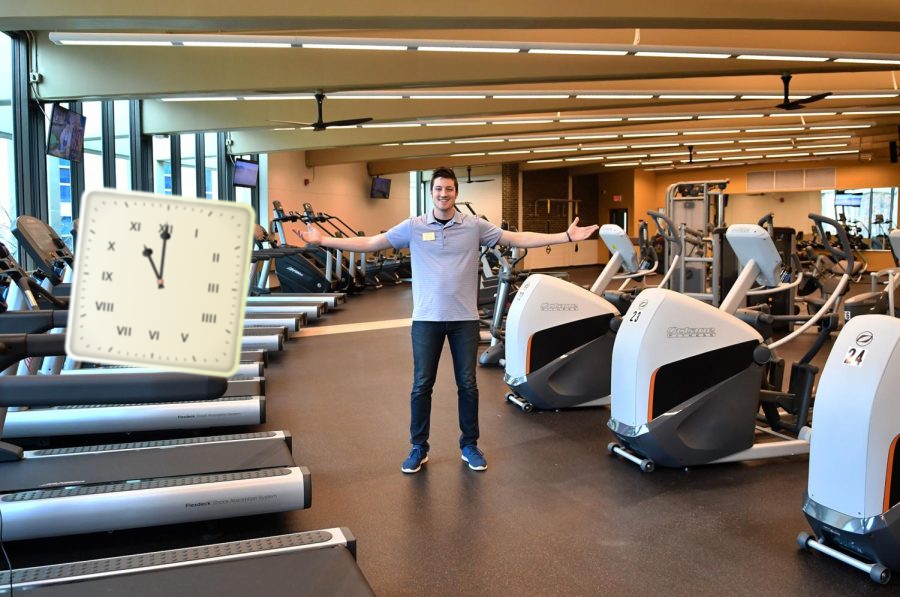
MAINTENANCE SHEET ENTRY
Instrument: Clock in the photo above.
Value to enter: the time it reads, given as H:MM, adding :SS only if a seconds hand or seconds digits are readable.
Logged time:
11:00
